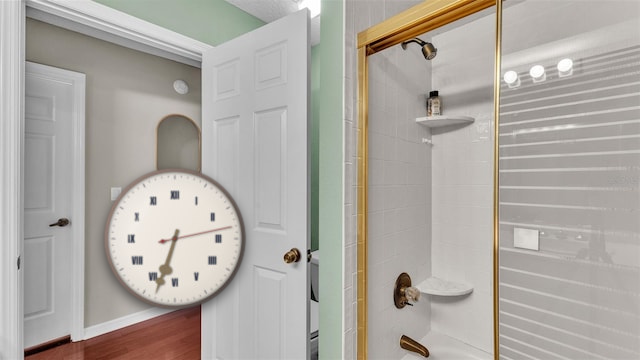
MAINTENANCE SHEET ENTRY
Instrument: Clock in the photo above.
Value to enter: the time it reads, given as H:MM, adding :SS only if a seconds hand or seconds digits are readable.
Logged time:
6:33:13
